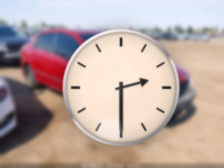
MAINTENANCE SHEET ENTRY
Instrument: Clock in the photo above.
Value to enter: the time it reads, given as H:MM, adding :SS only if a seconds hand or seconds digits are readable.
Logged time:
2:30
